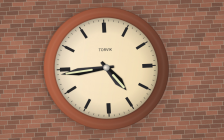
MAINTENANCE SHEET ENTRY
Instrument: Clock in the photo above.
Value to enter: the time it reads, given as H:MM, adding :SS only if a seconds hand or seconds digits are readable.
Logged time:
4:44
